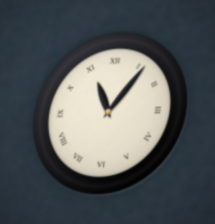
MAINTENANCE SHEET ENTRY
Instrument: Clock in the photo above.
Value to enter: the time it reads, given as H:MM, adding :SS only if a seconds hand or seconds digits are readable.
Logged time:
11:06
